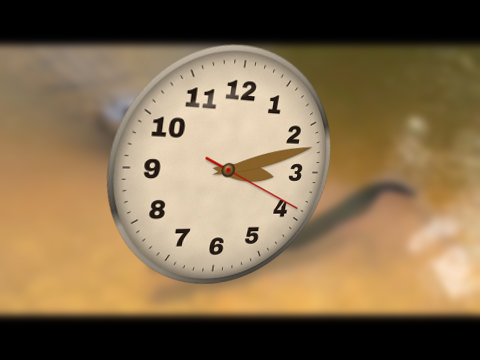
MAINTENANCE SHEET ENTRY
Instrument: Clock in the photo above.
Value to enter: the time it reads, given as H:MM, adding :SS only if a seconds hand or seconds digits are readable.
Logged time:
3:12:19
